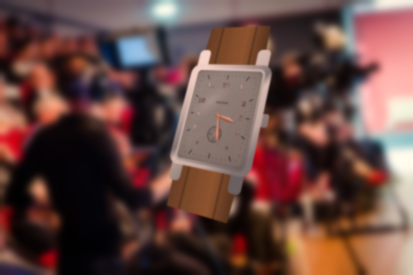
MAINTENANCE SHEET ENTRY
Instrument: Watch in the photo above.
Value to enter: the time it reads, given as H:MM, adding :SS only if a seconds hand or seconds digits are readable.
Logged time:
3:28
